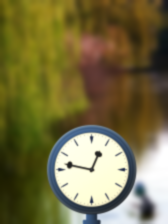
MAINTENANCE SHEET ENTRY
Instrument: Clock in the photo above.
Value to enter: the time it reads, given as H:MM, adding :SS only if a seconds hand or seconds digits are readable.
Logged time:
12:47
